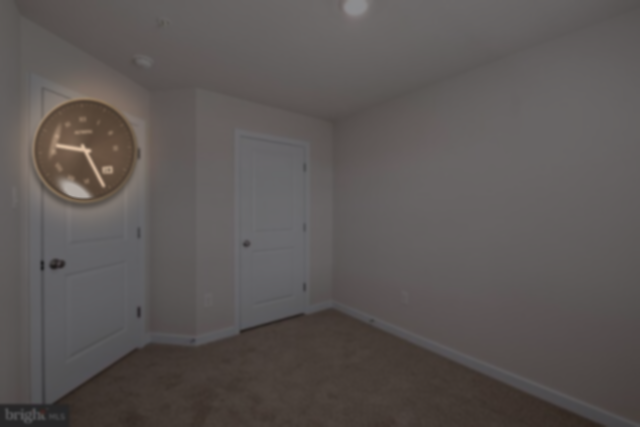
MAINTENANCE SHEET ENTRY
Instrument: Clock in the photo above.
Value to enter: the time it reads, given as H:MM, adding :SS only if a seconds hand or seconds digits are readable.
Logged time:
9:26
